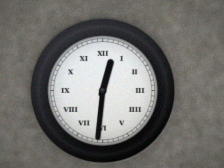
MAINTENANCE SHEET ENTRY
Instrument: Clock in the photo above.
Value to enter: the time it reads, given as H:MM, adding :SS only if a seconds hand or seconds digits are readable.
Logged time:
12:31
